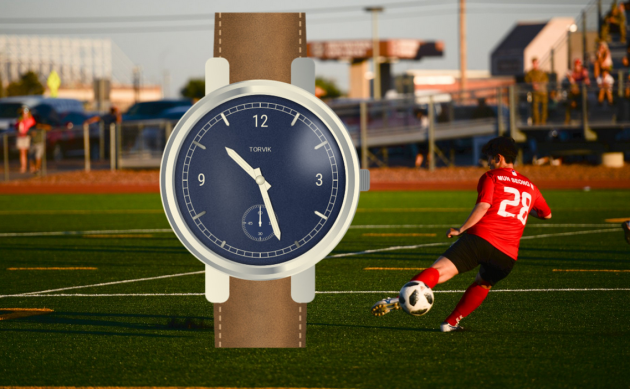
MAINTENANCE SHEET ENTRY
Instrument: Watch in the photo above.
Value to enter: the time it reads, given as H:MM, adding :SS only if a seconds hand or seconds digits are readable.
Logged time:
10:27
